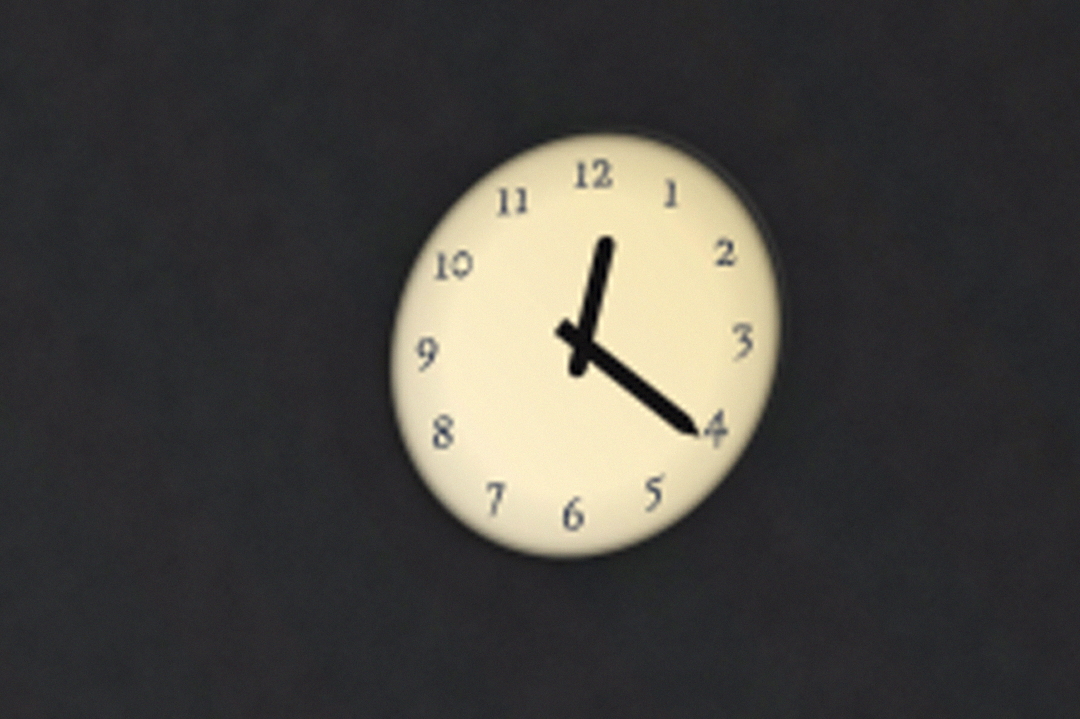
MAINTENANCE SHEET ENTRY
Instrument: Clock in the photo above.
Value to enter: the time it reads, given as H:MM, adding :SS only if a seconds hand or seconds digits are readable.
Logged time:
12:21
